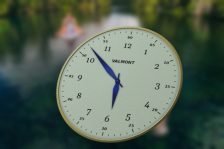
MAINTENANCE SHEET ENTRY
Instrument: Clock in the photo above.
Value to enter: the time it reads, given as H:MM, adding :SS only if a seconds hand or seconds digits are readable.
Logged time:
5:52
